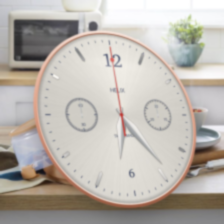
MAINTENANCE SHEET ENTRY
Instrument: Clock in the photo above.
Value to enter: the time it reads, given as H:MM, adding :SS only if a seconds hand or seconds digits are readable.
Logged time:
6:24
